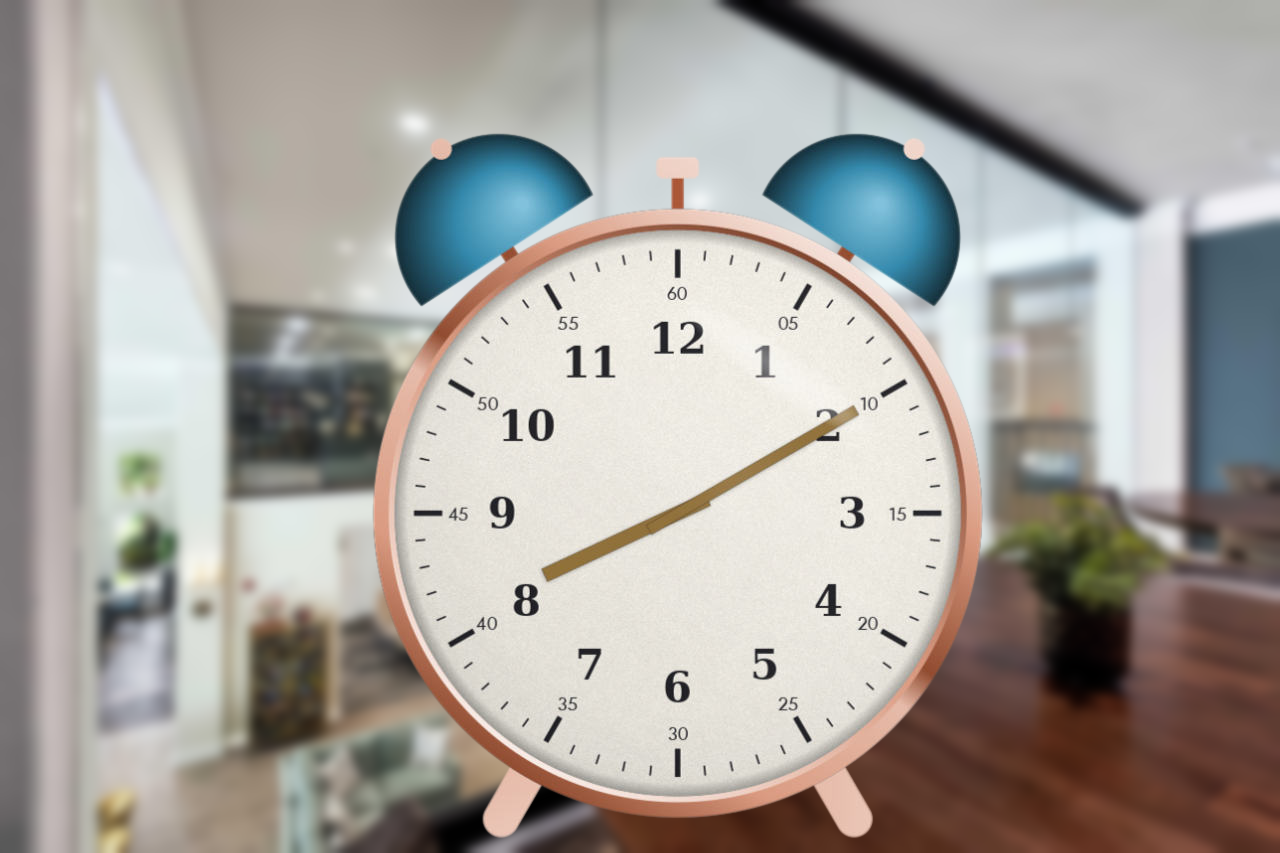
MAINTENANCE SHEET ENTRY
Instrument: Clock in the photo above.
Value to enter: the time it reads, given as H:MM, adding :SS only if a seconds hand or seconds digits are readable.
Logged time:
8:10
